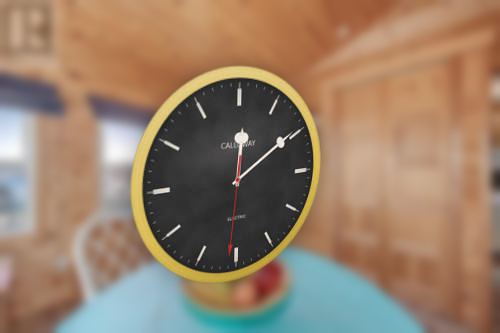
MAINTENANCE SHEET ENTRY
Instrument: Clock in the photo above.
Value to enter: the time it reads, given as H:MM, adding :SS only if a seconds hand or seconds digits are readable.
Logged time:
12:09:31
